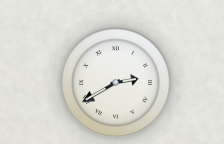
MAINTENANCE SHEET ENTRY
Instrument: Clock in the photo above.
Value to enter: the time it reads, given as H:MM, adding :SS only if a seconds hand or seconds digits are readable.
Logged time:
2:40
